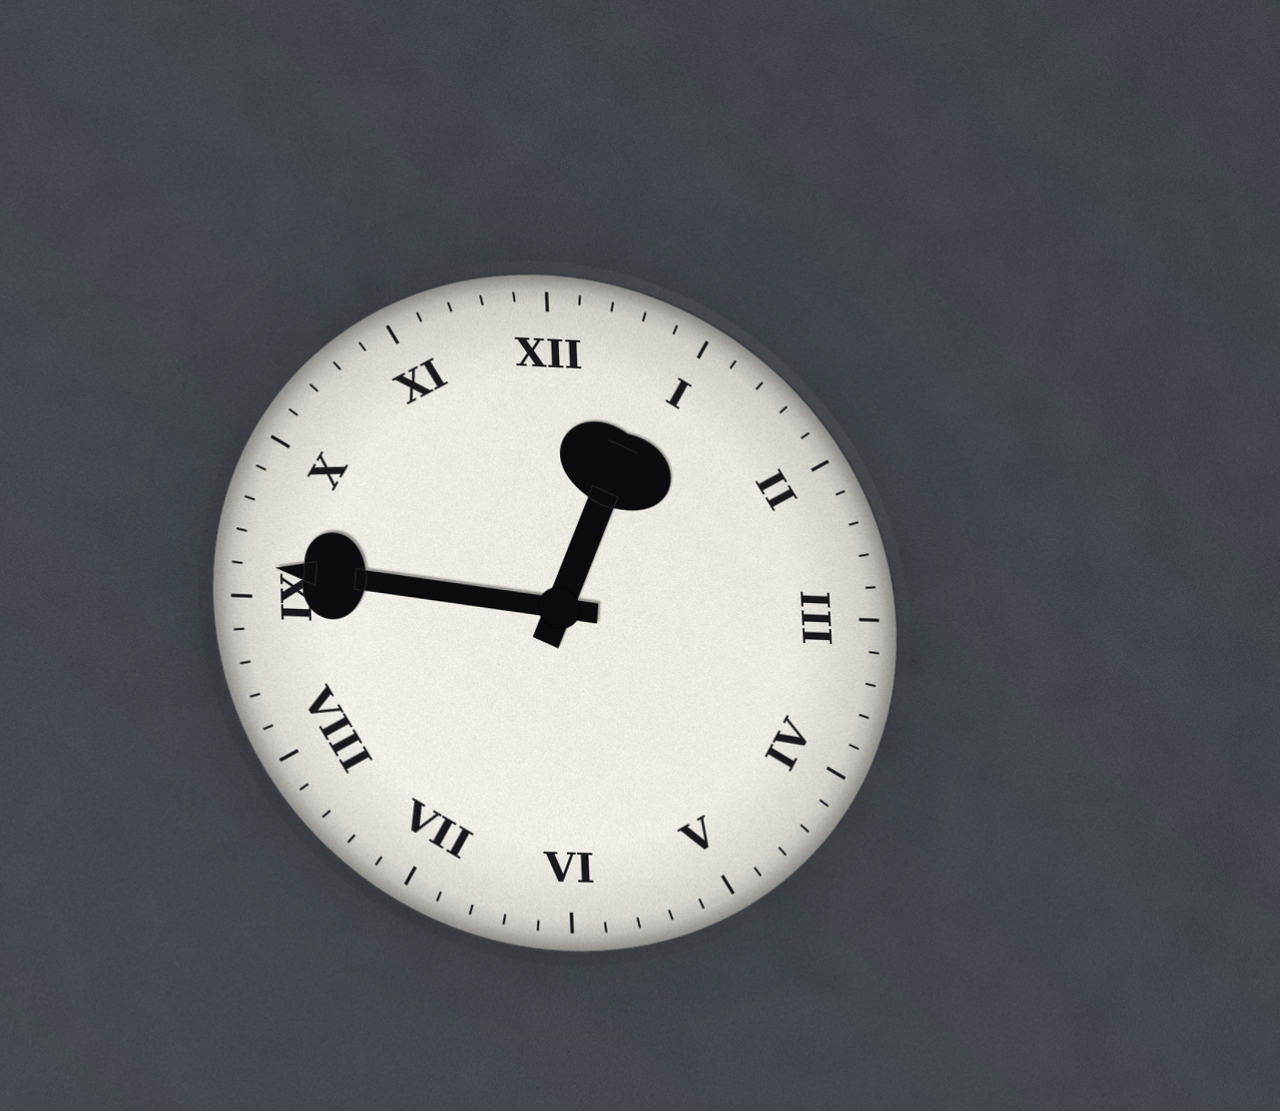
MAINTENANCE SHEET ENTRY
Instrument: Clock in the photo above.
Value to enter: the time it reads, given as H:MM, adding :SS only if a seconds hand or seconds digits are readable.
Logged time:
12:46
